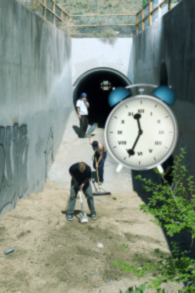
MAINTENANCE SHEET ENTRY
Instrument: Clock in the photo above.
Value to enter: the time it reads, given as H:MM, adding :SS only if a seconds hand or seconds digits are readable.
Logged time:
11:34
